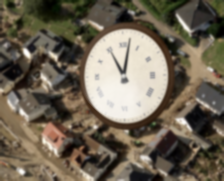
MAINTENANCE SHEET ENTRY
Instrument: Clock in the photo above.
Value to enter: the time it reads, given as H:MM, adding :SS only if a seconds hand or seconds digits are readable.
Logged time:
11:02
